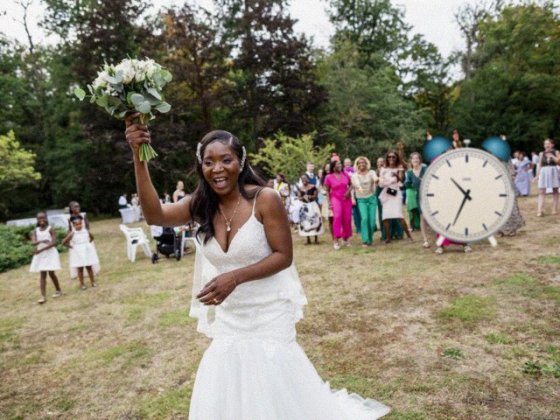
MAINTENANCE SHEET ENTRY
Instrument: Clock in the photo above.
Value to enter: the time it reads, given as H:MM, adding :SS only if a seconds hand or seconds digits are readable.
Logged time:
10:34
